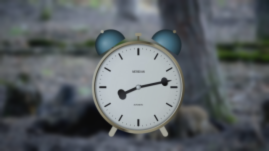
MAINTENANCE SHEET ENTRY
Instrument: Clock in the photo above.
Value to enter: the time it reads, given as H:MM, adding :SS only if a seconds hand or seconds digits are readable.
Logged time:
8:13
